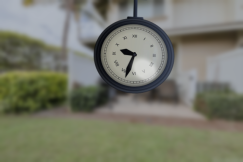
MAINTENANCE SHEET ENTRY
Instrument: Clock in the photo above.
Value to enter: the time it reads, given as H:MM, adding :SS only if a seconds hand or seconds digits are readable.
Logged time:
9:33
